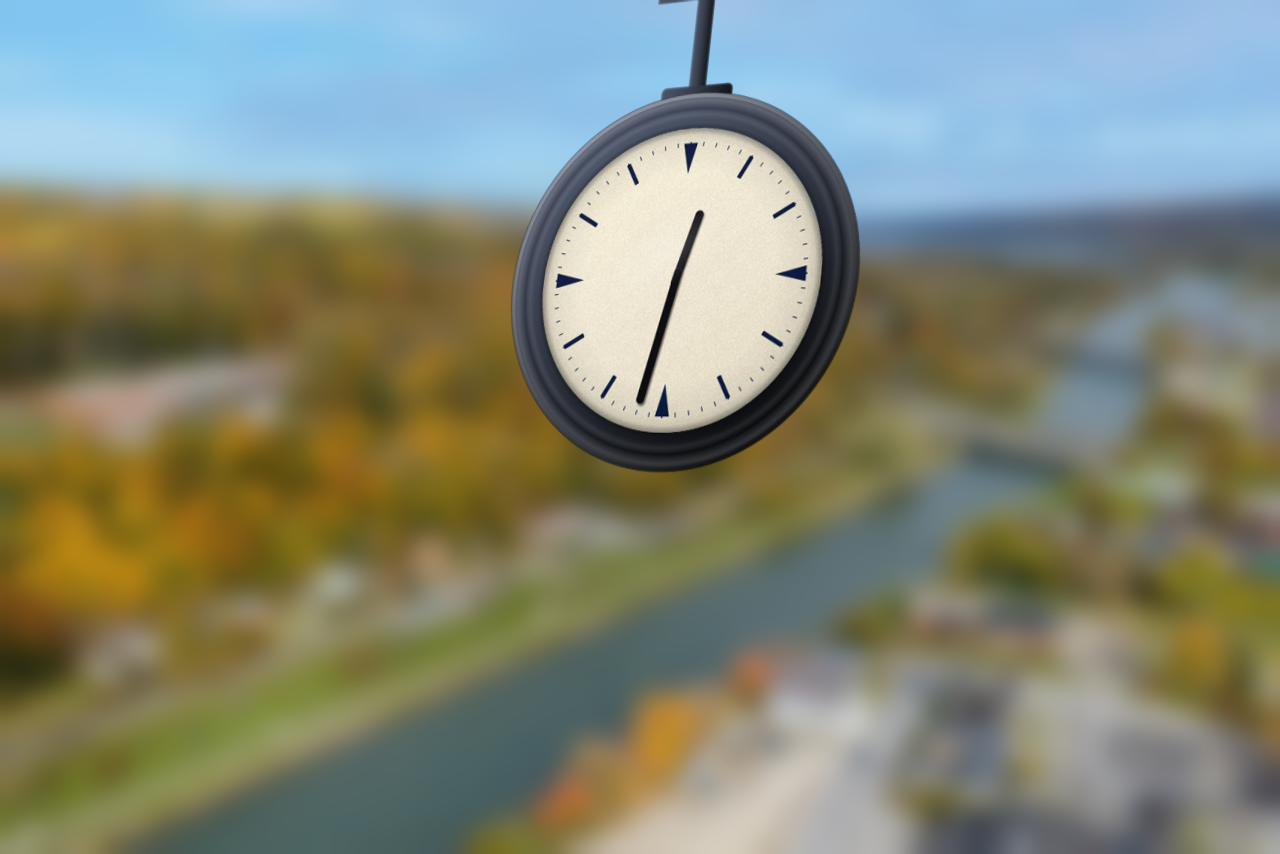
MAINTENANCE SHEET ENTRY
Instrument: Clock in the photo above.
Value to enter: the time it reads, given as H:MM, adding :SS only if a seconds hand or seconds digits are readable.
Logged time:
12:32
